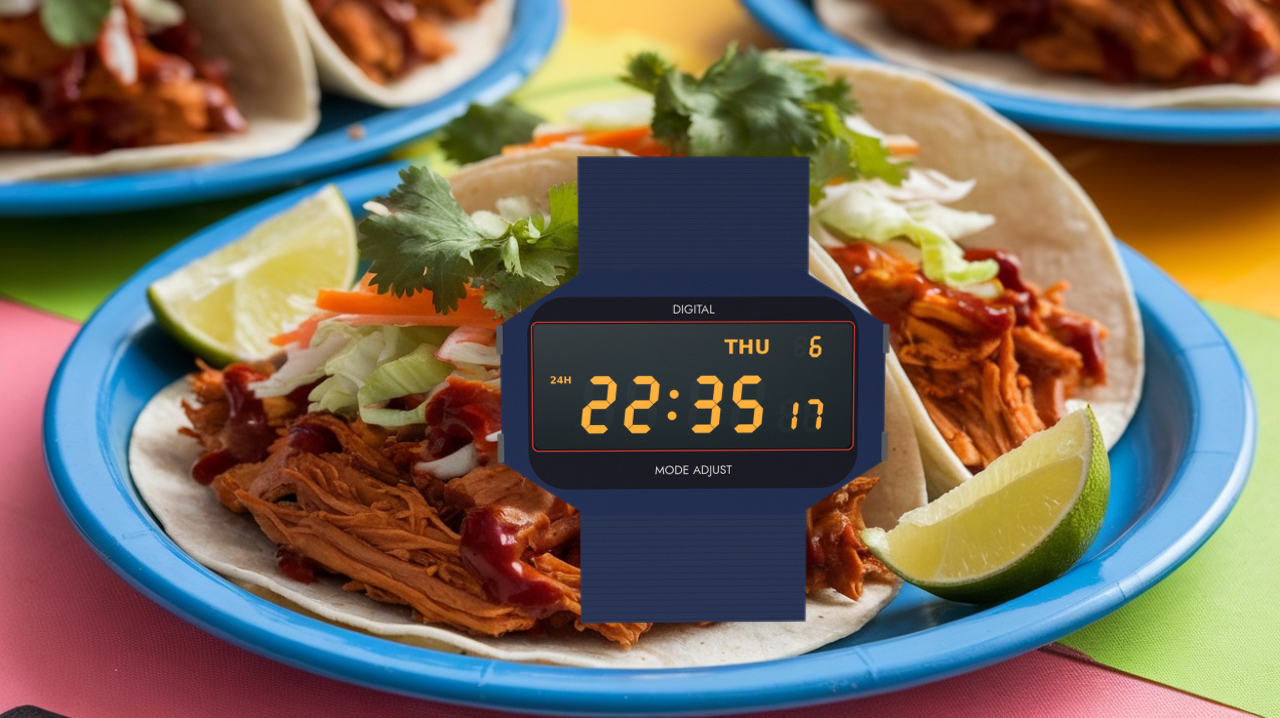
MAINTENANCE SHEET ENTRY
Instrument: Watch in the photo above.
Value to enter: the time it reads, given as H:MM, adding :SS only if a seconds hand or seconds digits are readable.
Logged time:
22:35:17
